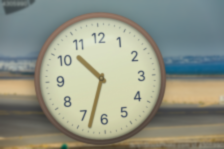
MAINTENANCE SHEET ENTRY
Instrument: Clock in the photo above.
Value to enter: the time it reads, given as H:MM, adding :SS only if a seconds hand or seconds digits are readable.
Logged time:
10:33
